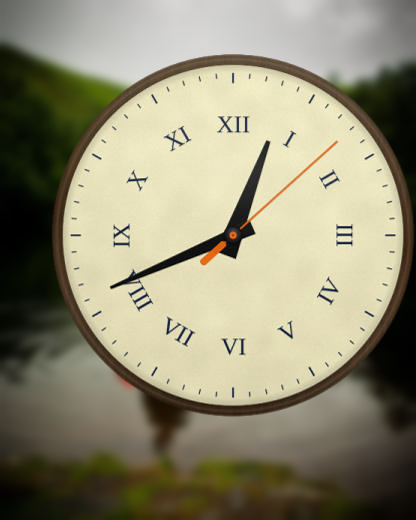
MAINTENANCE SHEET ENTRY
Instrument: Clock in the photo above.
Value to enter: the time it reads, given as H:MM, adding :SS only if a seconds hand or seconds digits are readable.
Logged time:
12:41:08
